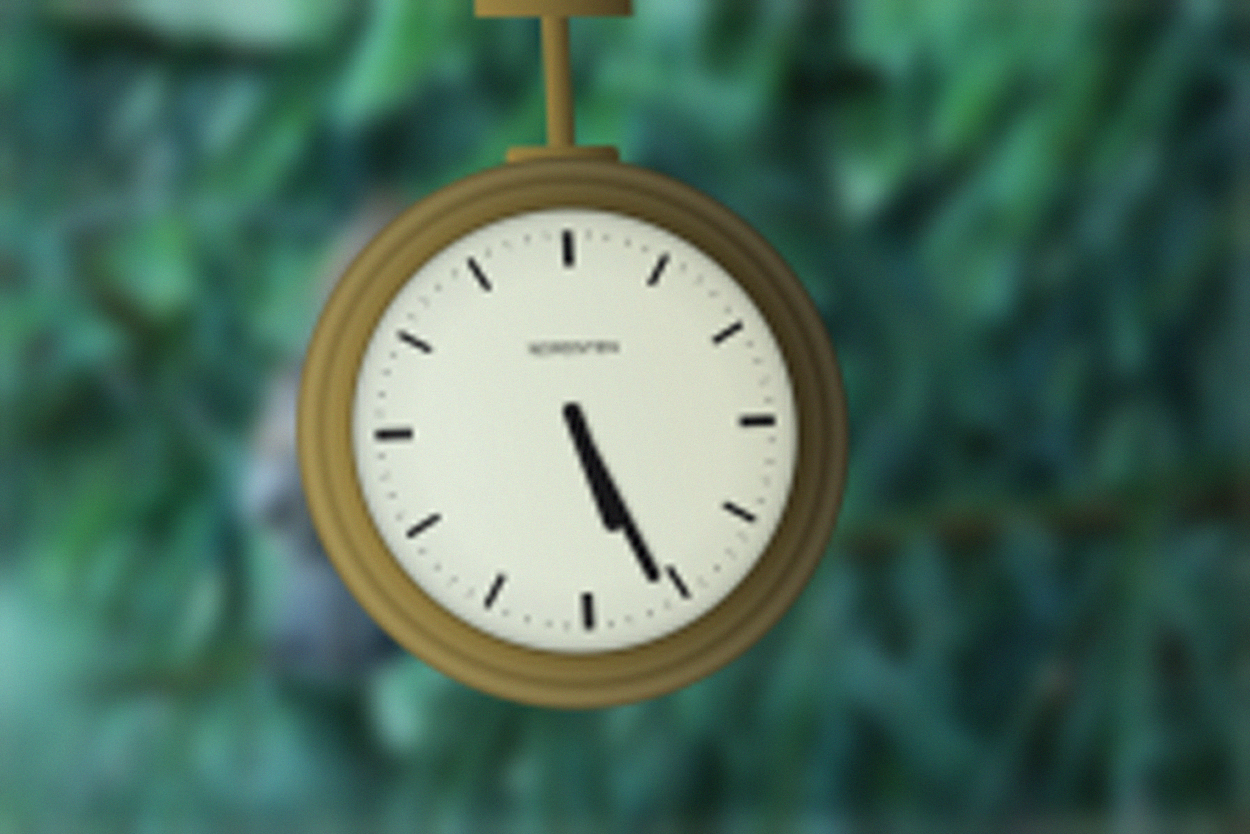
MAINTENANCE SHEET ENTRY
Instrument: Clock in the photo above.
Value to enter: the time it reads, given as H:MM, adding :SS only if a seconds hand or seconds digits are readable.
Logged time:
5:26
